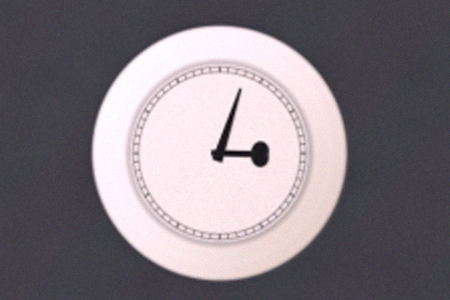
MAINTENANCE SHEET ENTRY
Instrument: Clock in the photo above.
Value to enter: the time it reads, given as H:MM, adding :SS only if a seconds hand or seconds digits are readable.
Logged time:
3:03
